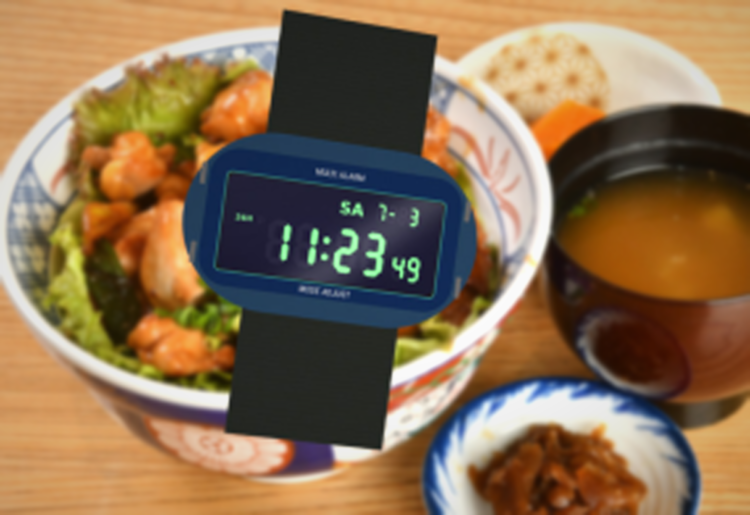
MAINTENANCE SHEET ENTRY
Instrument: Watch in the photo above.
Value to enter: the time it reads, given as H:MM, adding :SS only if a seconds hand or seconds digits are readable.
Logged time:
11:23:49
